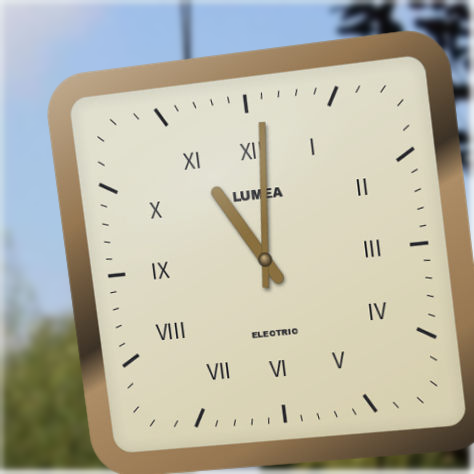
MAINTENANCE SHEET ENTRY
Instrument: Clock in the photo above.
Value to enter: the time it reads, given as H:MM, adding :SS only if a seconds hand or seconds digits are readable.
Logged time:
11:01
